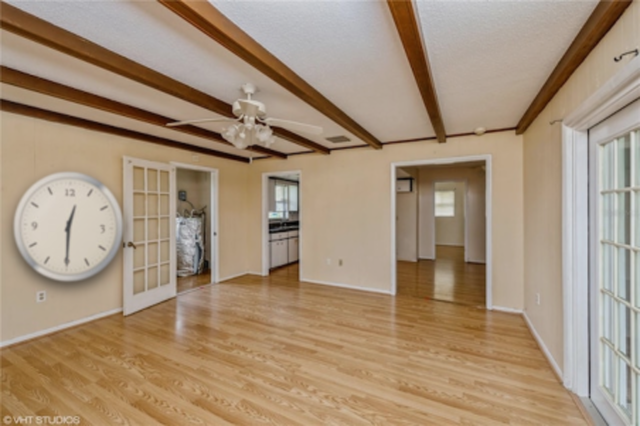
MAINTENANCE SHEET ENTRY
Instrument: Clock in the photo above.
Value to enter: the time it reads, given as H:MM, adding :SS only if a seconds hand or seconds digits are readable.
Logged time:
12:30
